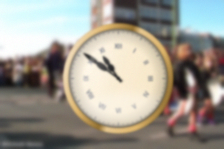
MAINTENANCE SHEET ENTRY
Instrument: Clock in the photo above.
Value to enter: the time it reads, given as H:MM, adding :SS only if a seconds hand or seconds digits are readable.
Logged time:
10:51
